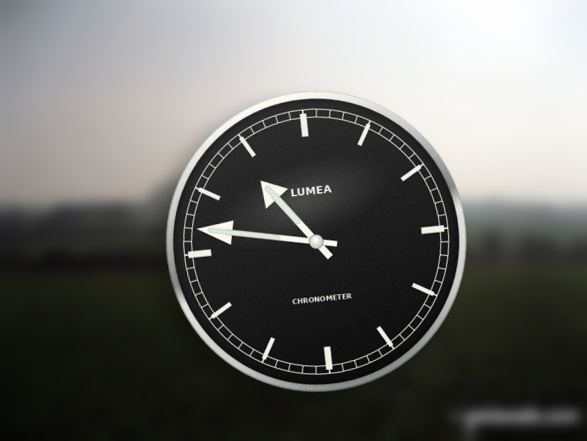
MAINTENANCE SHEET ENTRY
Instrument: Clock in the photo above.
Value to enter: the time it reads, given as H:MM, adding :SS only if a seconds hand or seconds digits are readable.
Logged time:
10:47
